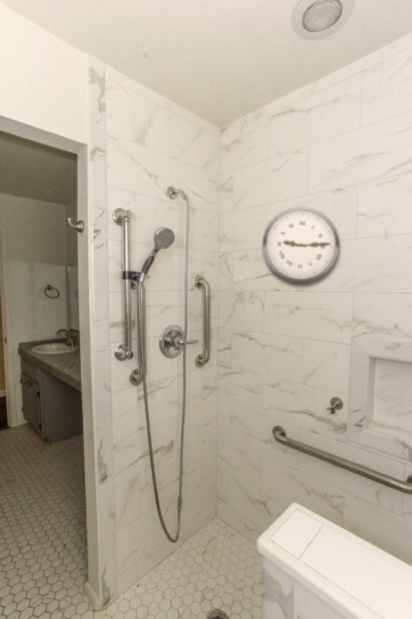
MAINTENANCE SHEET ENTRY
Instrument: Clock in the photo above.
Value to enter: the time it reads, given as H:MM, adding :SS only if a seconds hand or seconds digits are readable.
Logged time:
9:14
